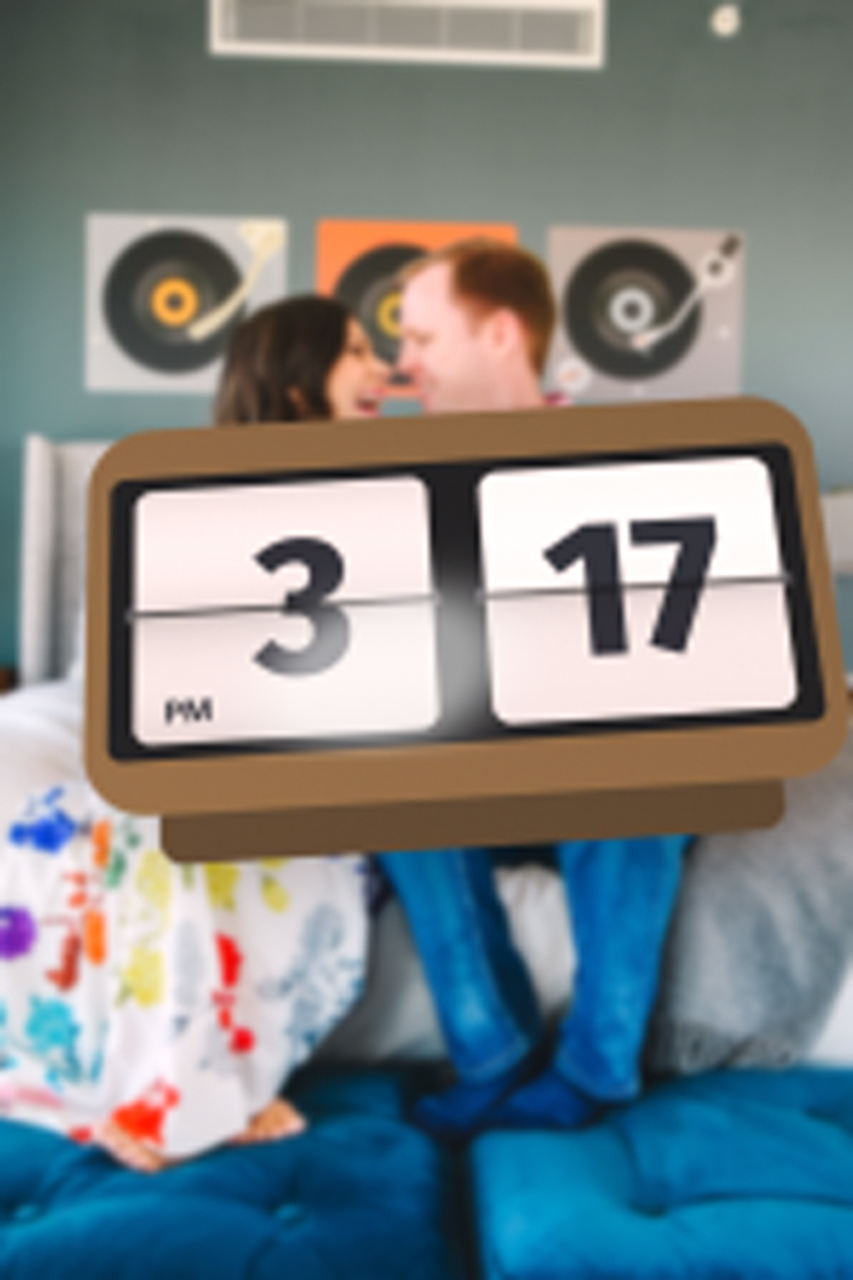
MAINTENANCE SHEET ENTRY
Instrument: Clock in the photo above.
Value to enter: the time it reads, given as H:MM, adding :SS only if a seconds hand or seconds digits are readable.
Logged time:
3:17
